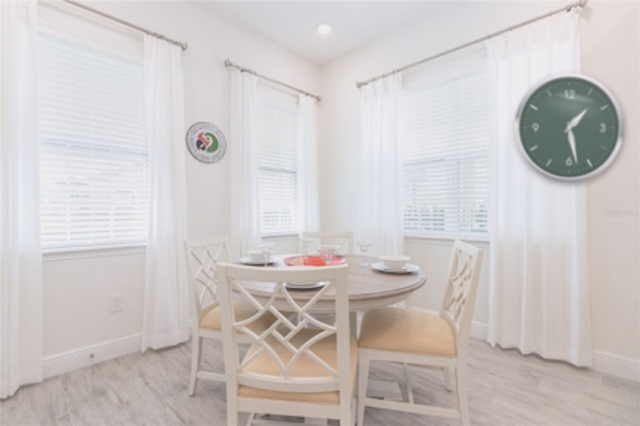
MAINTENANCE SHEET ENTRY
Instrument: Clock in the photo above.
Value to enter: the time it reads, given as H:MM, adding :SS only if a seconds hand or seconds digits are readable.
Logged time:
1:28
